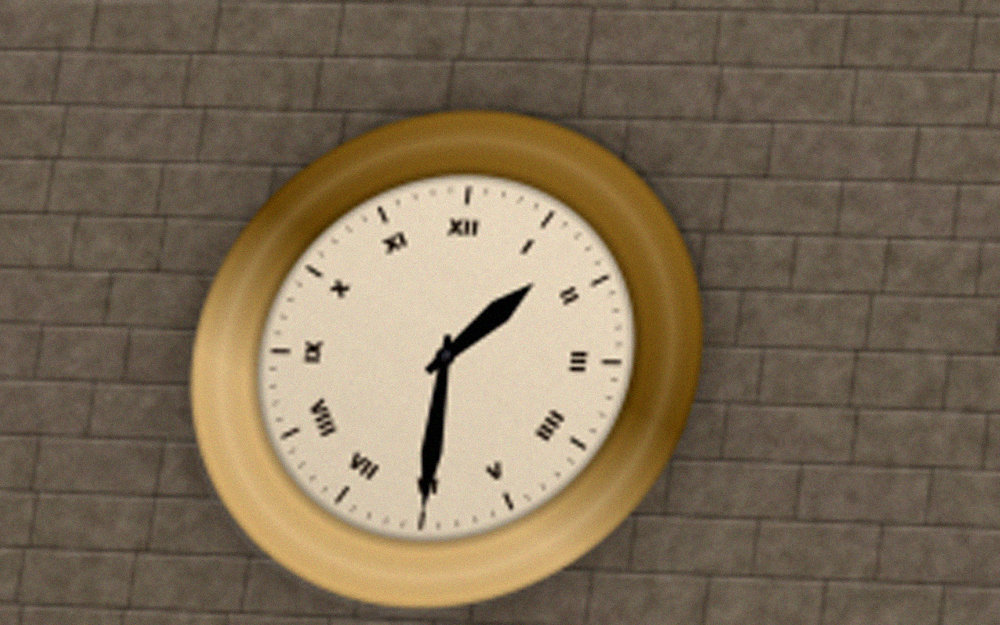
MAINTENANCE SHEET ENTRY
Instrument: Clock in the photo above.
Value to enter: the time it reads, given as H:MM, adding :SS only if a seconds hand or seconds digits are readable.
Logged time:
1:30
